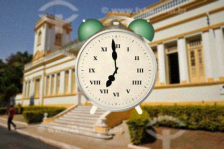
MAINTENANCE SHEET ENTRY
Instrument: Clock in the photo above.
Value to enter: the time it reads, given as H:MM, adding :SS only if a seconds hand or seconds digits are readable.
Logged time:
6:59
